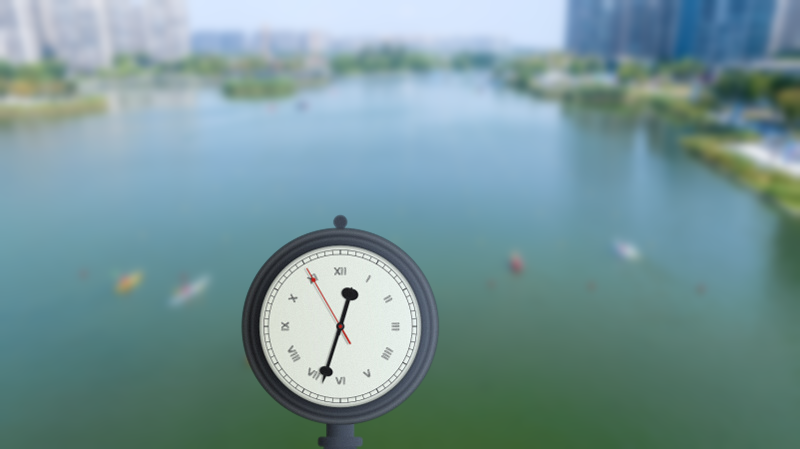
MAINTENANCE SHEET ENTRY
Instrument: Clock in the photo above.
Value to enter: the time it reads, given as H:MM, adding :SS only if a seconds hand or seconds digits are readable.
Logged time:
12:32:55
